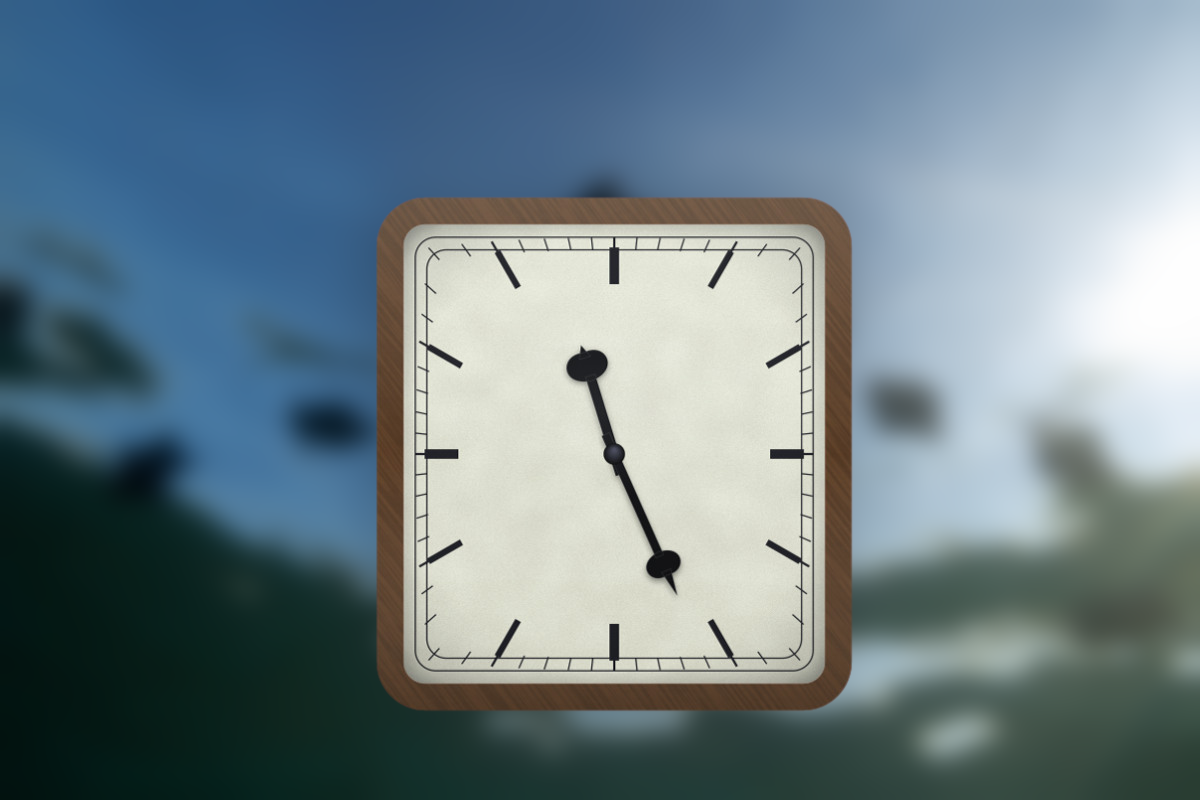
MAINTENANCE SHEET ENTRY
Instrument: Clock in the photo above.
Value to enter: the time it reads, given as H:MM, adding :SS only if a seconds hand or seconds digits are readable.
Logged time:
11:26
